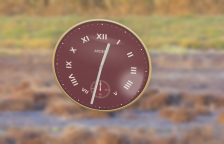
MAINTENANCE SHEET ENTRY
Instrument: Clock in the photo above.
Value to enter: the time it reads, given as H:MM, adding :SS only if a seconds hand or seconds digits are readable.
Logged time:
12:32
